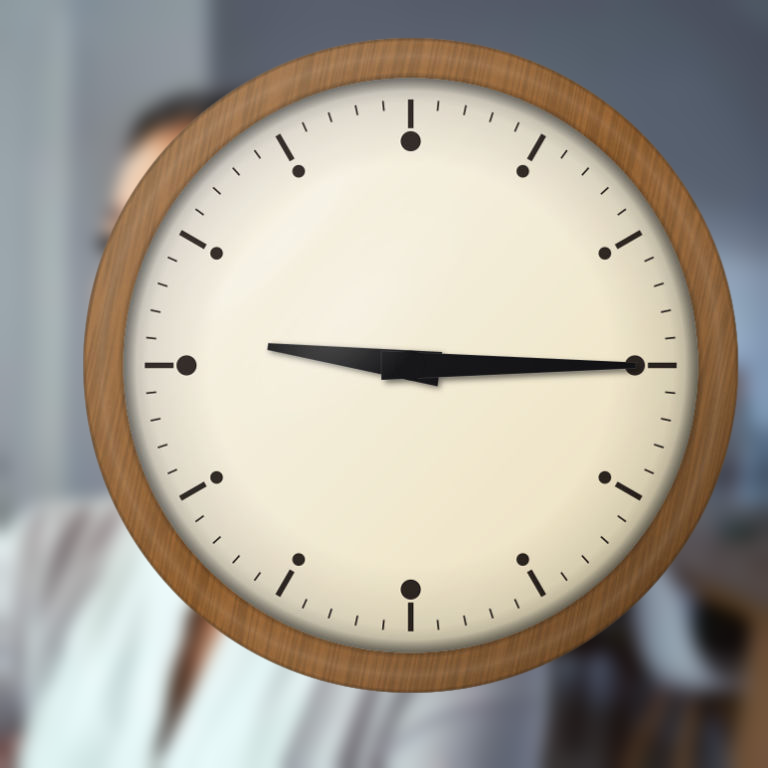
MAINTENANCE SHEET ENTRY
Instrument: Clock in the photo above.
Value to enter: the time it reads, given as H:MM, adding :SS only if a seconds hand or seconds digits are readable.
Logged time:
9:15
